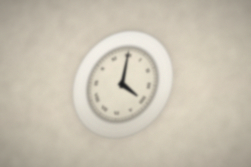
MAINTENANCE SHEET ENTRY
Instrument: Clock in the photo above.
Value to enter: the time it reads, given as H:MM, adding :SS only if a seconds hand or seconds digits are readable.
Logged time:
4:00
